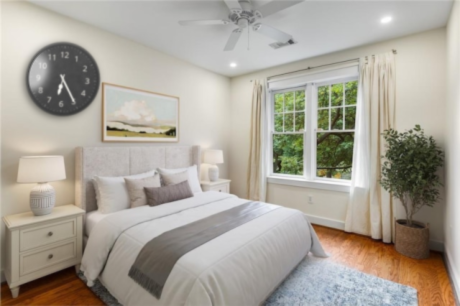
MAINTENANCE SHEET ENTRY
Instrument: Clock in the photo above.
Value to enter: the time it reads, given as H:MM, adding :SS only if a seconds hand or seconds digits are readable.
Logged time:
6:25
